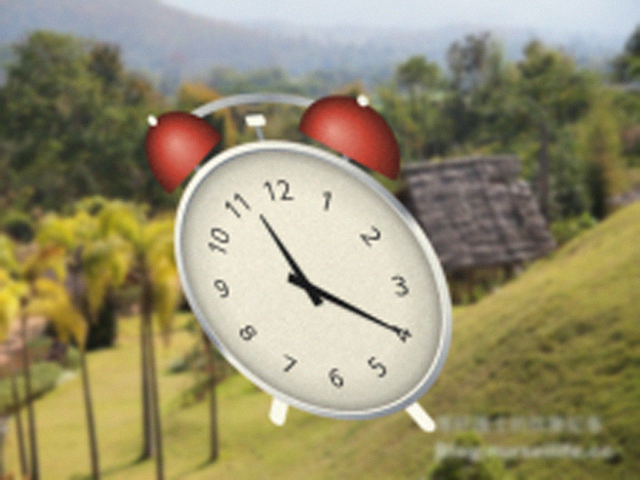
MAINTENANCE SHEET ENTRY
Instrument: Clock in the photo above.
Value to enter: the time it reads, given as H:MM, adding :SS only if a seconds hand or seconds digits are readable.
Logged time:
11:20
